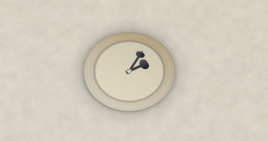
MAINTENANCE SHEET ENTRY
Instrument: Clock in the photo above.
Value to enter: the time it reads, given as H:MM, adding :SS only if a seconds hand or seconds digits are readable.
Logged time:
2:05
